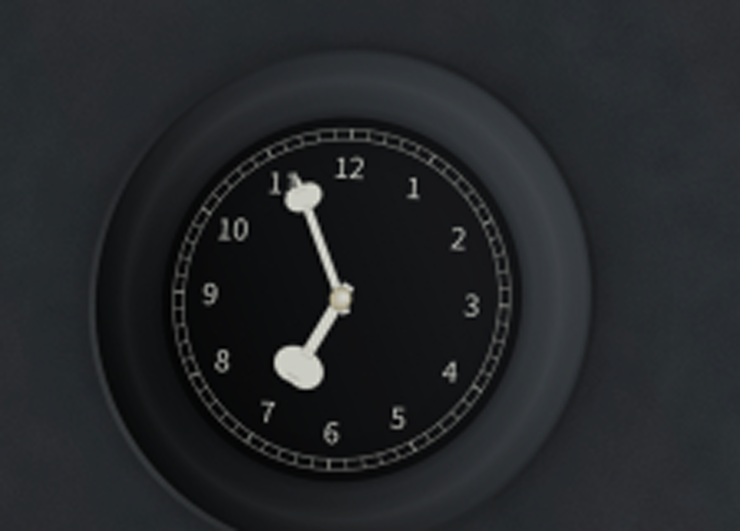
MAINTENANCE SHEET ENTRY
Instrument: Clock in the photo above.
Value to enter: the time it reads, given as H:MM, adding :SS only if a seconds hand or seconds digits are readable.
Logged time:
6:56
